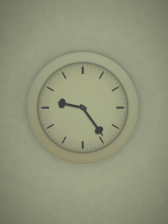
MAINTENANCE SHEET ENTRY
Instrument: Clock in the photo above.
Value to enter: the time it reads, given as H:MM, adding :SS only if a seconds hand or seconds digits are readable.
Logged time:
9:24
